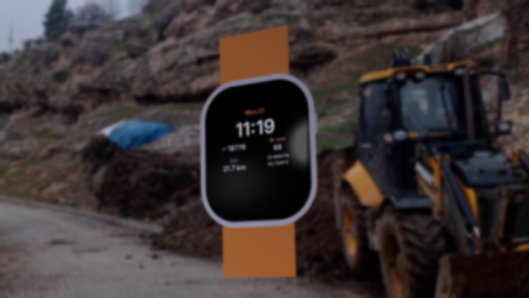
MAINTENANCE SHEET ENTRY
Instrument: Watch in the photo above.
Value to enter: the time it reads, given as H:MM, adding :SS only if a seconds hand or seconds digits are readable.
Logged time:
11:19
